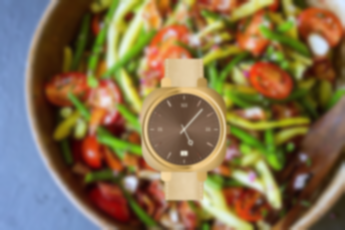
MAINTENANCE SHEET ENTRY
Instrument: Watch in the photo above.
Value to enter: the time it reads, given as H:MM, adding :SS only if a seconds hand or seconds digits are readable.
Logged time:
5:07
